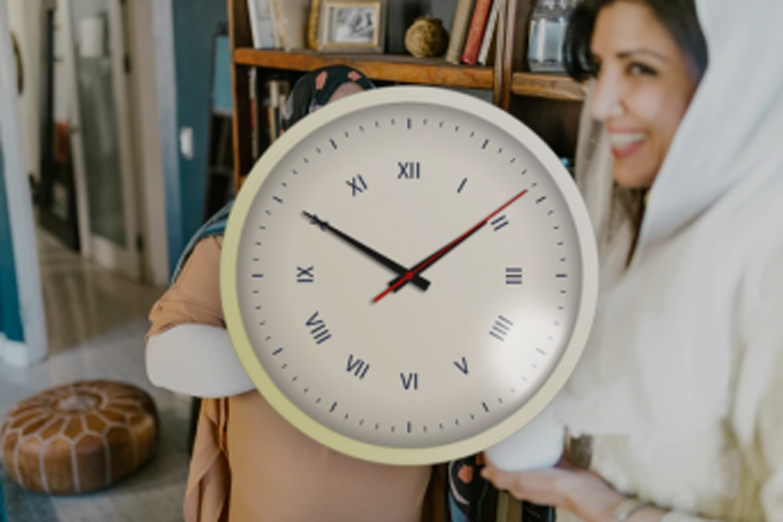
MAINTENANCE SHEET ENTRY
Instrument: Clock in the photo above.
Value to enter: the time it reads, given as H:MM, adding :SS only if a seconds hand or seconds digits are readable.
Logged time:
1:50:09
